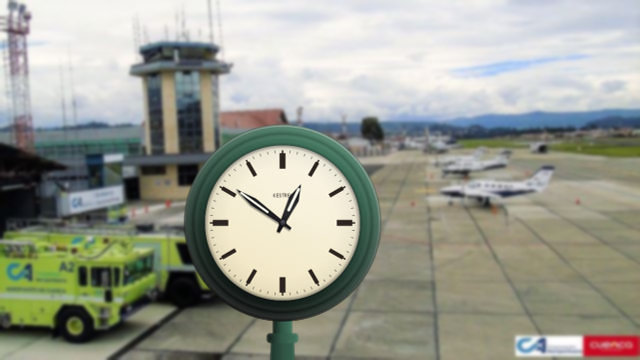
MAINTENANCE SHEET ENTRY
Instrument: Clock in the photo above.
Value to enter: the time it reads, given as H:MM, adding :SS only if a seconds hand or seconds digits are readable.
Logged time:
12:51
